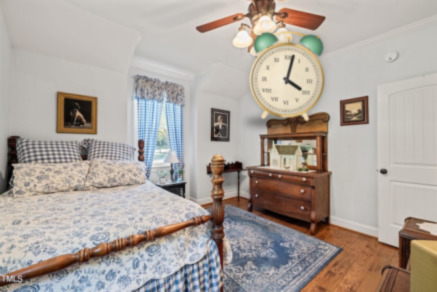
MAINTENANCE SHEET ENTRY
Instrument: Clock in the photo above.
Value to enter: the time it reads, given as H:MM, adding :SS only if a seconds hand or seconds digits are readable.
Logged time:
4:02
